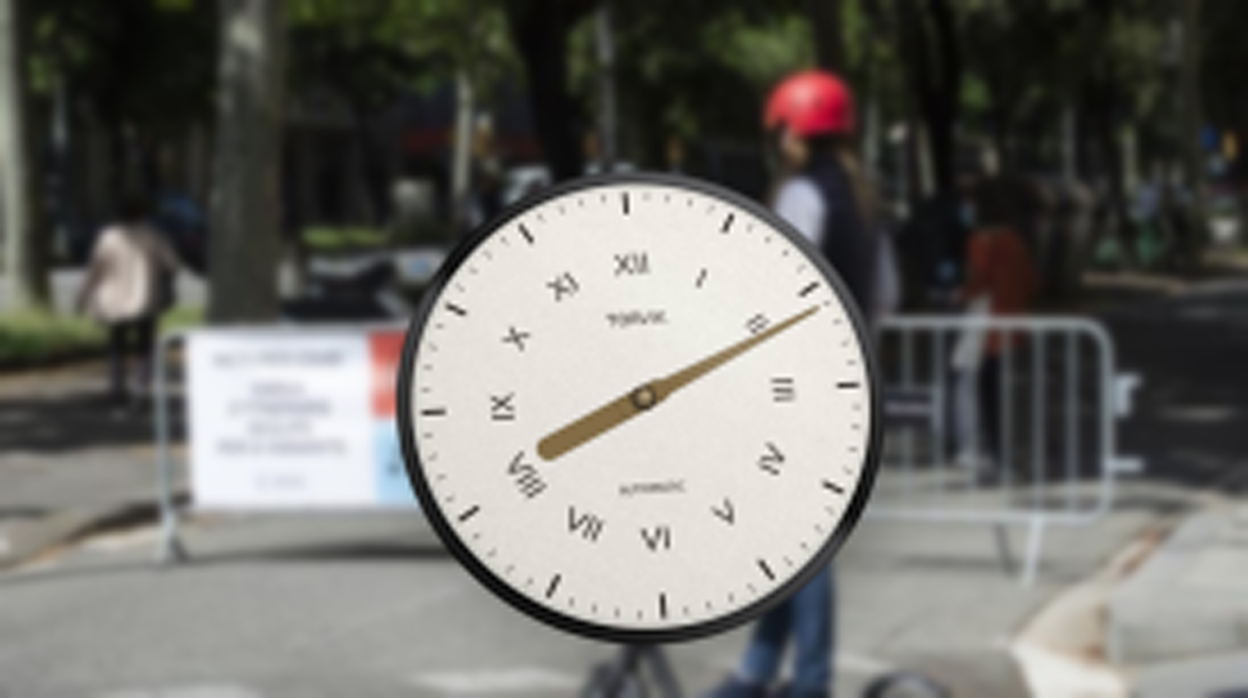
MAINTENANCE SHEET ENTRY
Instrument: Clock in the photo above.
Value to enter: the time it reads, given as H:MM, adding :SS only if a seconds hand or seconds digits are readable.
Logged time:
8:11
